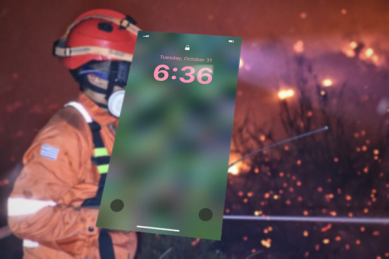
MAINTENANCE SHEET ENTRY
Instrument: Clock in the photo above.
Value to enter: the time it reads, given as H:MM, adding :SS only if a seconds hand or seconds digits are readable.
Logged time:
6:36
